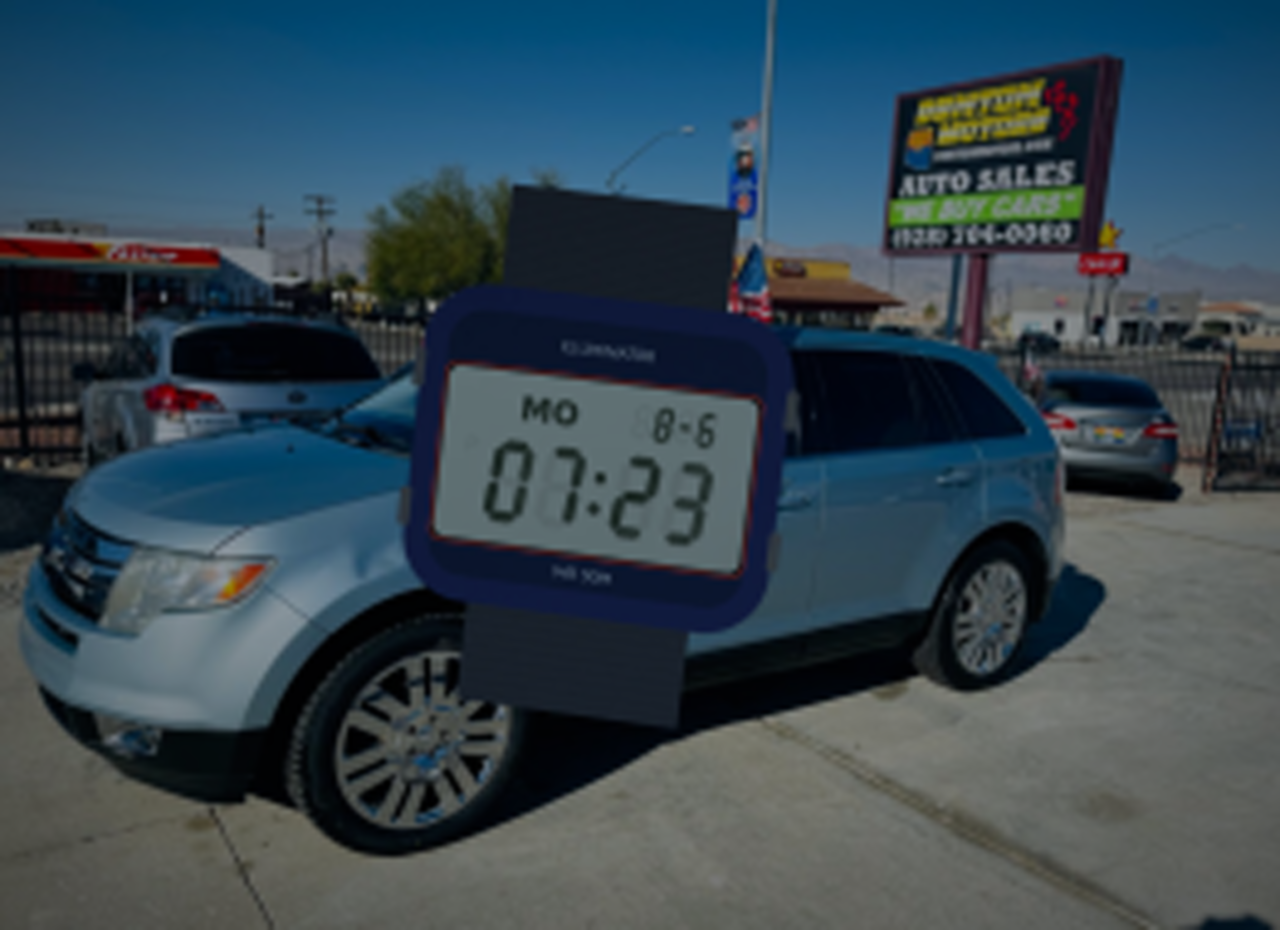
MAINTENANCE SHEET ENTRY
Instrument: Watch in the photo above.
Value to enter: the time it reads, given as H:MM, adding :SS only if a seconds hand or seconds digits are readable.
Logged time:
7:23
